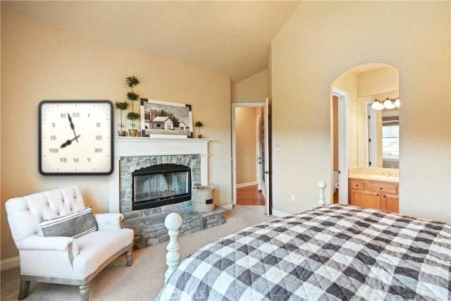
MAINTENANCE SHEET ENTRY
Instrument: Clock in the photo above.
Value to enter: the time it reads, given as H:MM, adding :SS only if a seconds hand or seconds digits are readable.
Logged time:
7:57
